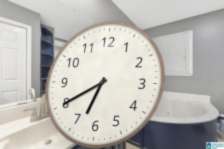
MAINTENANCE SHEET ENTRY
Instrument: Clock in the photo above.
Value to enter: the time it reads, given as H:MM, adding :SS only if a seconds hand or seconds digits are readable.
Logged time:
6:40
